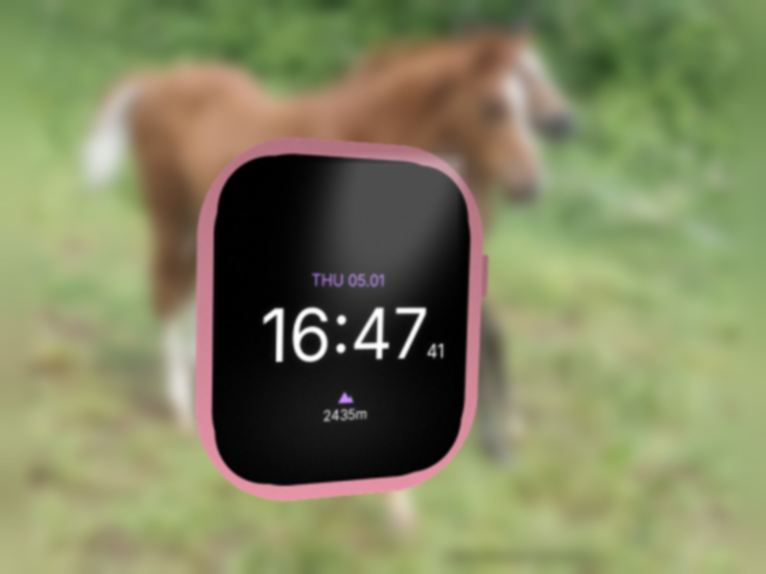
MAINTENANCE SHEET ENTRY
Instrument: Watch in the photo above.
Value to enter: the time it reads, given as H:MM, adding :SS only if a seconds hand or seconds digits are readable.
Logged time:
16:47:41
